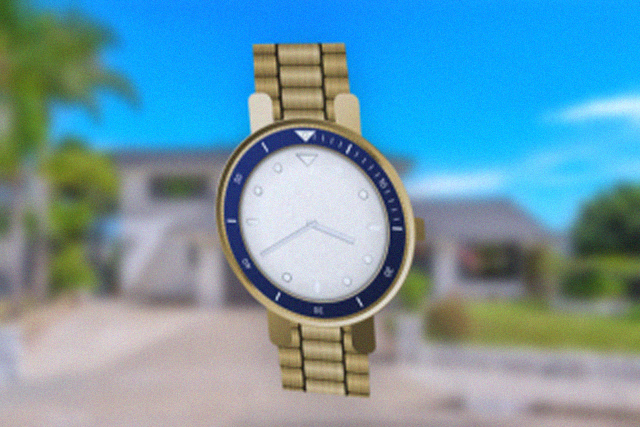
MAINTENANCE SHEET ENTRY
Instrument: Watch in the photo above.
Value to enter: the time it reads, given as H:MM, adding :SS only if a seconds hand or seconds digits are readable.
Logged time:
3:40
